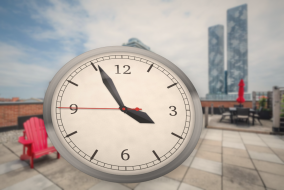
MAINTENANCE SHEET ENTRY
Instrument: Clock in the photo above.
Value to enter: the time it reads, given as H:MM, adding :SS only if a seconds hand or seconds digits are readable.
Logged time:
3:55:45
